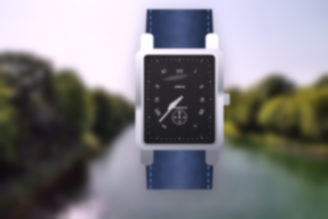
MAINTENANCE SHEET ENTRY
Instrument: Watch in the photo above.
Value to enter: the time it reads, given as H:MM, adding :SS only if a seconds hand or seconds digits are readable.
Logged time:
7:37
